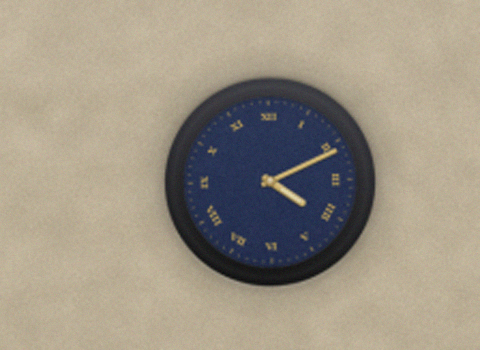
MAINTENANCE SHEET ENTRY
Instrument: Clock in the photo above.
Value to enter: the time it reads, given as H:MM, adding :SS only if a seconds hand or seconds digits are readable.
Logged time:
4:11
